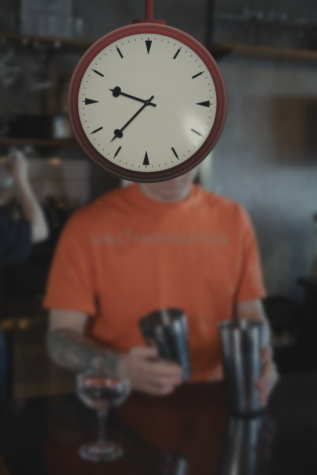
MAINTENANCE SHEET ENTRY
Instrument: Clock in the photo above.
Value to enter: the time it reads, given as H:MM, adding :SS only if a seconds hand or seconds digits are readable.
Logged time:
9:37
